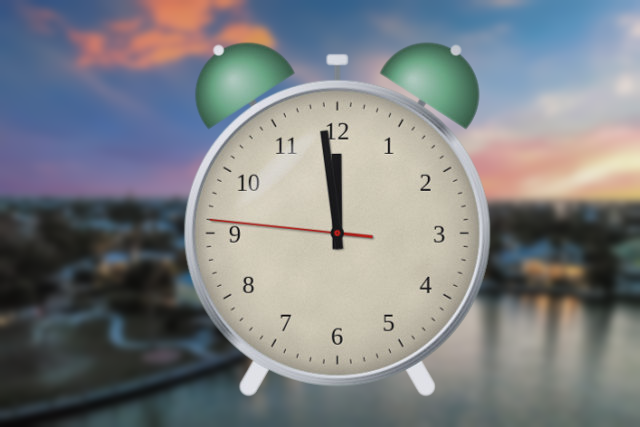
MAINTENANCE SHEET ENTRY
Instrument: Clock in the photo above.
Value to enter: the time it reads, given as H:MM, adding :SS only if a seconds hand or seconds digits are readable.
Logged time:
11:58:46
